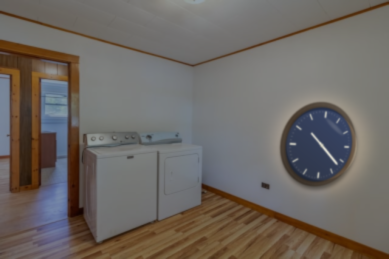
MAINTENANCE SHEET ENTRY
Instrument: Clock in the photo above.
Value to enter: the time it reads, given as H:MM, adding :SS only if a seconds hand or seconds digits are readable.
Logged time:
10:22
